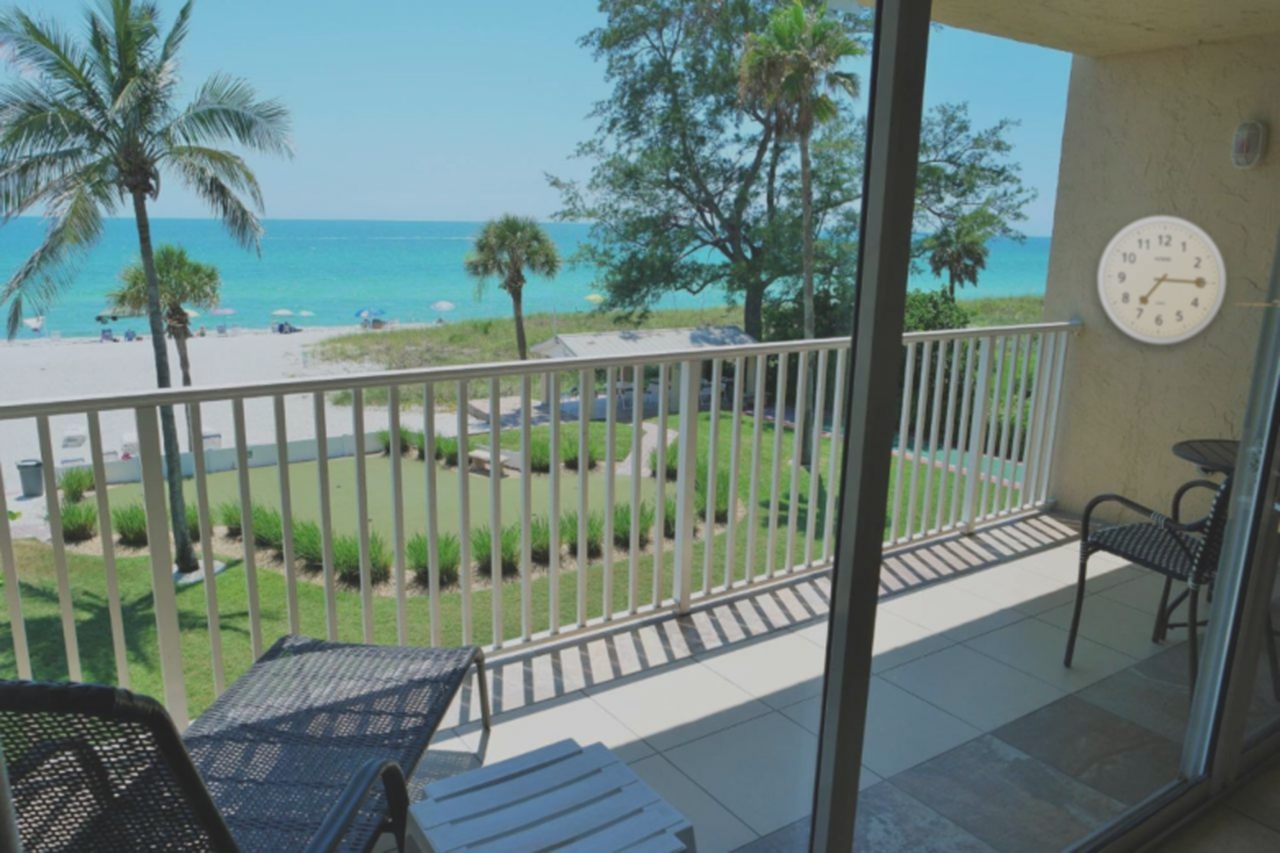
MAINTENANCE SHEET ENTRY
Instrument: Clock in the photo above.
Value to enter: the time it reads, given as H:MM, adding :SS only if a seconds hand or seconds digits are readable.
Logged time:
7:15
